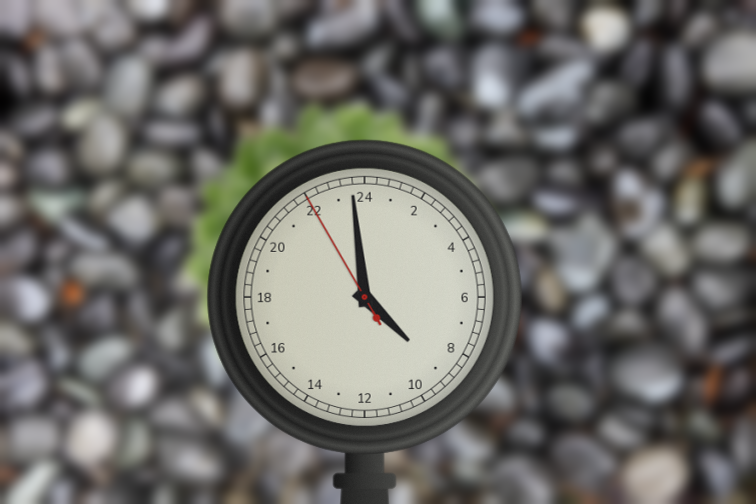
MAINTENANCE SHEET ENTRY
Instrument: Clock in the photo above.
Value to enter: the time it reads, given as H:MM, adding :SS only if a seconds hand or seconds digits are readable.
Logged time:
8:58:55
